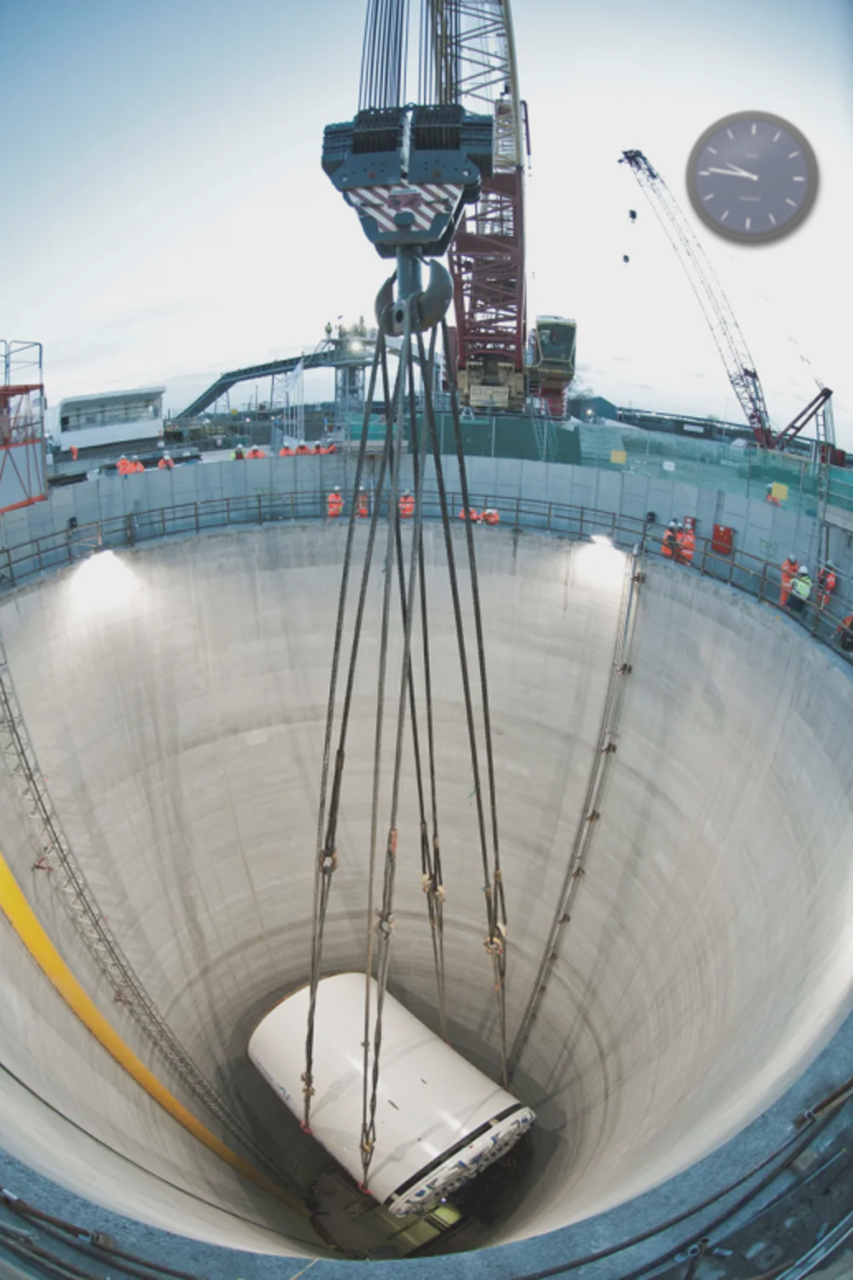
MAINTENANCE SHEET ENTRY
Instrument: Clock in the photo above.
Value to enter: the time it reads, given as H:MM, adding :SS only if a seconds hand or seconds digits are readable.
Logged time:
9:46
